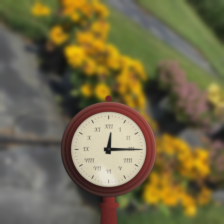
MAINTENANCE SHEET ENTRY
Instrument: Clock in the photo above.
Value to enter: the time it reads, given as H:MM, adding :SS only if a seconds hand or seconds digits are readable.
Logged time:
12:15
